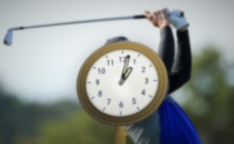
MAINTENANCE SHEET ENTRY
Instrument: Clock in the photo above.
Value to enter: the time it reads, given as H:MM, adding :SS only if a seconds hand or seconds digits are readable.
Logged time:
1:02
